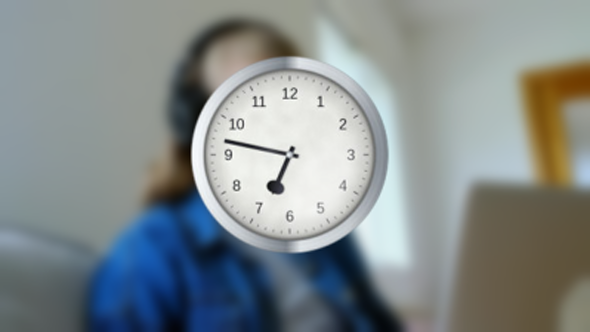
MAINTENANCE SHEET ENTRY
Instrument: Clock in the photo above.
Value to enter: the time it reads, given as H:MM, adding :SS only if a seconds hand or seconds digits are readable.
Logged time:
6:47
